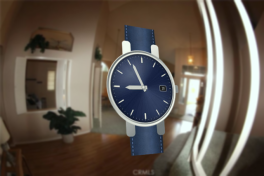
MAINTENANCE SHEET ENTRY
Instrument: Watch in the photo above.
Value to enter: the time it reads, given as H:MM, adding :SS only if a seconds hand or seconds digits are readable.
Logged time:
8:56
